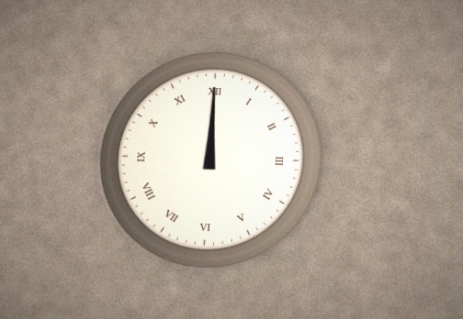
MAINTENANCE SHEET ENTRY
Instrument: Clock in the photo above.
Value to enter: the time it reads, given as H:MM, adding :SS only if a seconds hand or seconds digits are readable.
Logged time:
12:00
